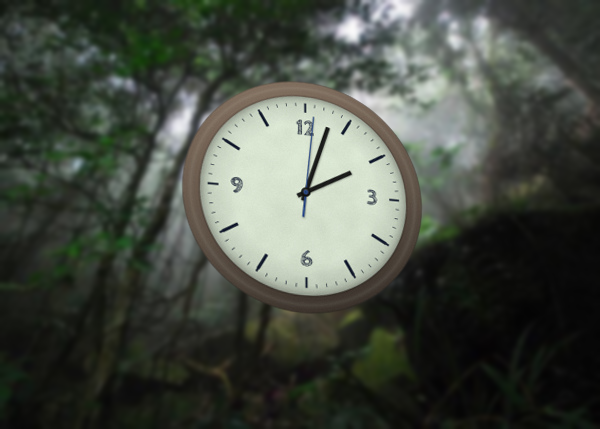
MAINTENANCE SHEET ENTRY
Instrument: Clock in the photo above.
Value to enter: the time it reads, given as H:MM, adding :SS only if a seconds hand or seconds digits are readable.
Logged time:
2:03:01
